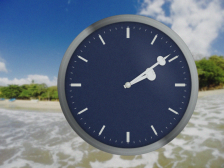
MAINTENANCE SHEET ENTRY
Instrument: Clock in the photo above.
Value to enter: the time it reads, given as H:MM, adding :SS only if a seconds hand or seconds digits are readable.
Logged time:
2:09
